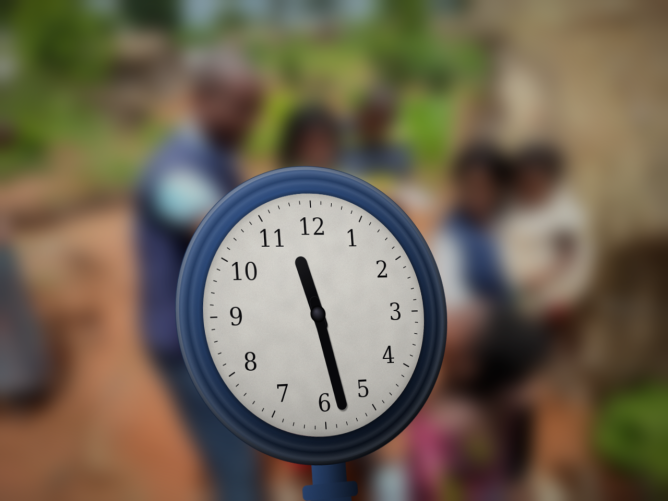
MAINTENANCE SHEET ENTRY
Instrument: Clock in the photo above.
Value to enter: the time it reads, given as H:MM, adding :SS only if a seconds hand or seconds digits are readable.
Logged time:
11:28
